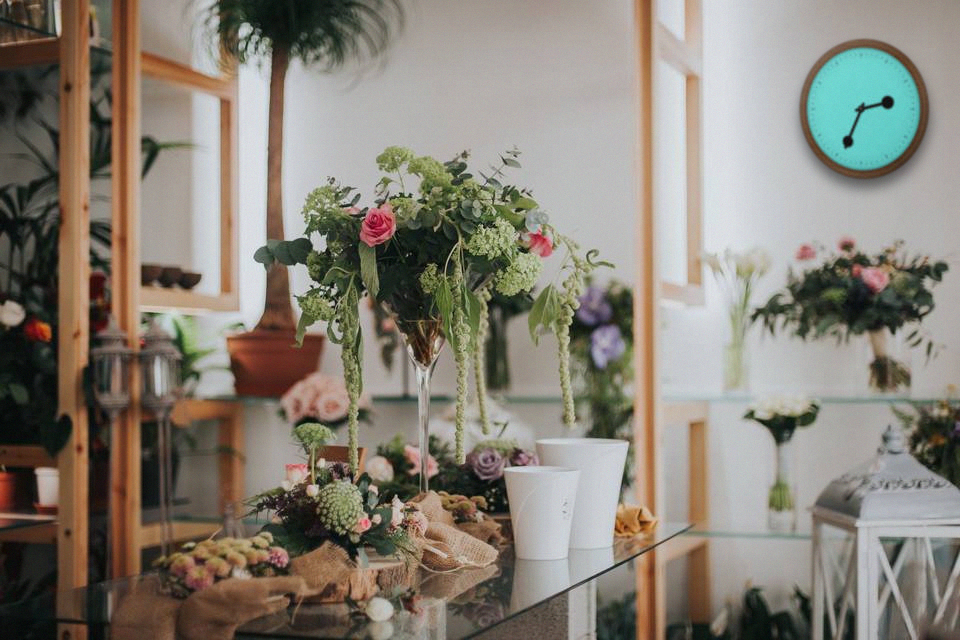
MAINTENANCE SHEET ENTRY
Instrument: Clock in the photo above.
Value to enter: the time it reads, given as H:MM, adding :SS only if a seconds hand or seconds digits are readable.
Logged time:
2:34
